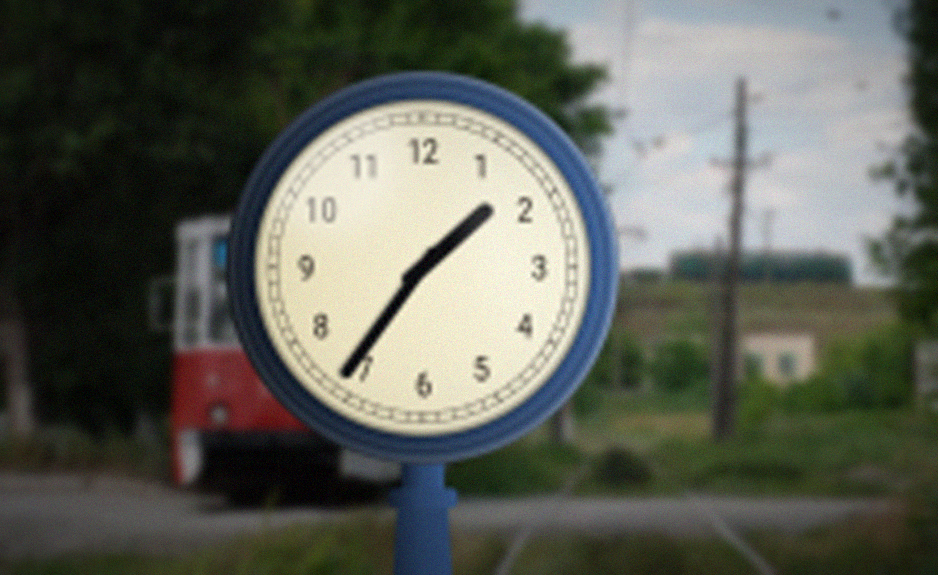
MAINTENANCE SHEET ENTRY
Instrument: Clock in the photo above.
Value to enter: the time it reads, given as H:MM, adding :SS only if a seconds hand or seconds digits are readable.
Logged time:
1:36
